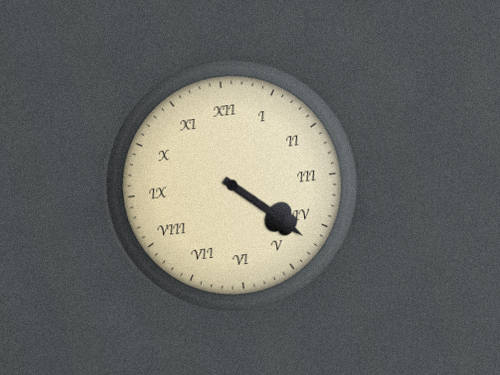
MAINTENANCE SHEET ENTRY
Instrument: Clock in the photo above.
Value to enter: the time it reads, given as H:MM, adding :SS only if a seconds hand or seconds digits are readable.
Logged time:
4:22
